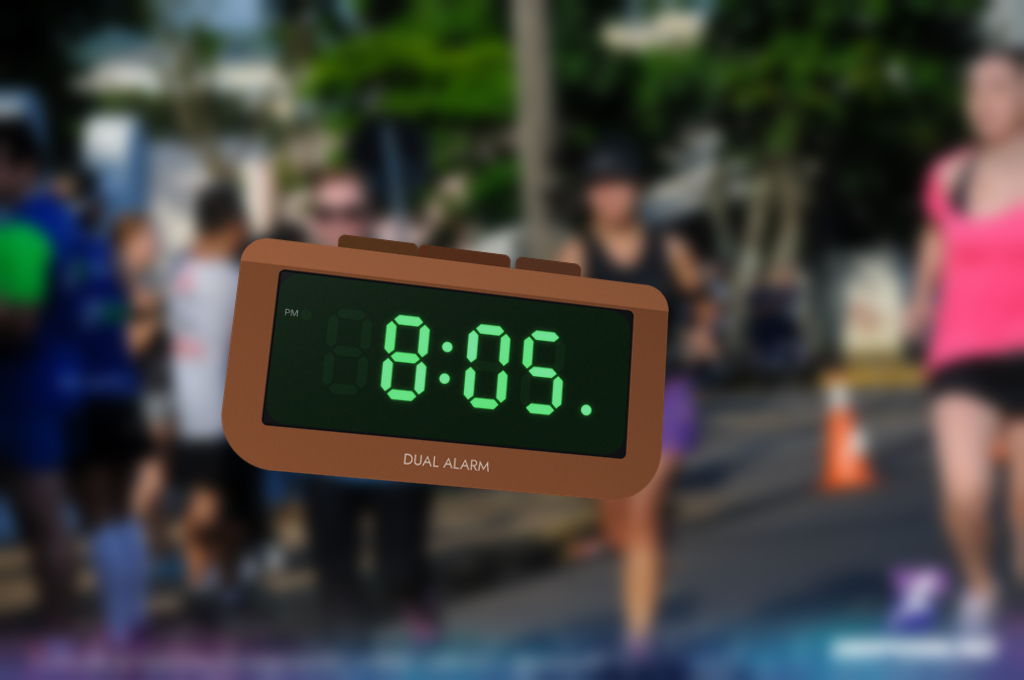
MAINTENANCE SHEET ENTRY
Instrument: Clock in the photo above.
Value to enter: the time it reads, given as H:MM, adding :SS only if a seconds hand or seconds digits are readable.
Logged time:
8:05
